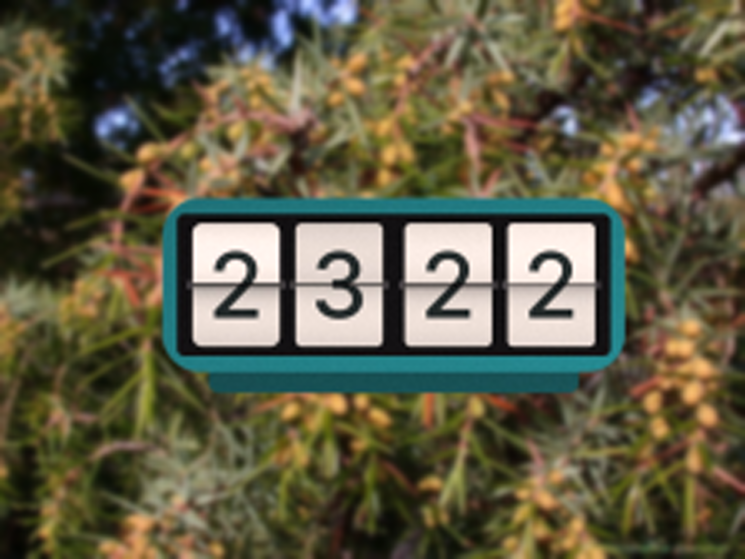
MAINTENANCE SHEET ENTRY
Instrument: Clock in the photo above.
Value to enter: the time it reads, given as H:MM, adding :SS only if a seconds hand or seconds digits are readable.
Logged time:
23:22
